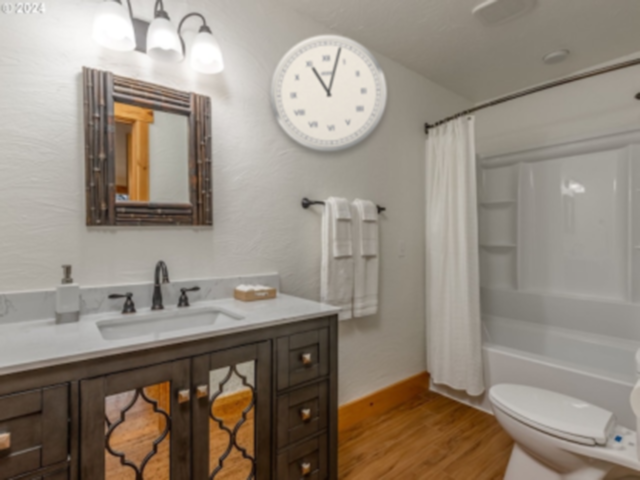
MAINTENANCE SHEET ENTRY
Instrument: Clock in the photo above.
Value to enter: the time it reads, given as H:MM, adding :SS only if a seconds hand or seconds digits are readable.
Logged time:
11:03
